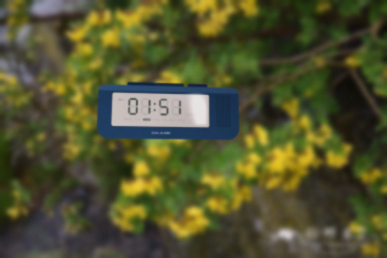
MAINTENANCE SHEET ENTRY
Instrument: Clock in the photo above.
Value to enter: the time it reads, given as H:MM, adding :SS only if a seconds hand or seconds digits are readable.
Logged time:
1:51
